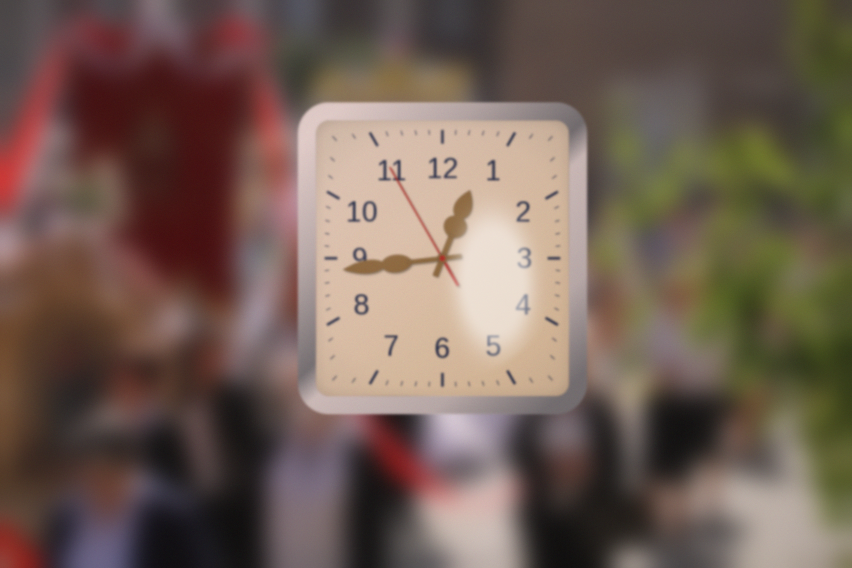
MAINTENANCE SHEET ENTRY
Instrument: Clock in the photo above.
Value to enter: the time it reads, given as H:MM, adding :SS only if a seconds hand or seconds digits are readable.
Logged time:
12:43:55
